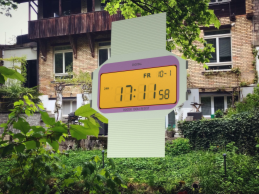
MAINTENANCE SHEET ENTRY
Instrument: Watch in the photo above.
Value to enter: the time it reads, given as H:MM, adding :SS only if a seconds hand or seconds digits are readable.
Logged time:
17:11:58
